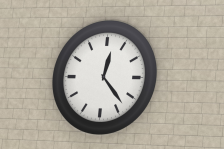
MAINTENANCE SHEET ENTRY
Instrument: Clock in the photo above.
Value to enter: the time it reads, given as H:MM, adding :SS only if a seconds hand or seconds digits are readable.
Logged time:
12:23
